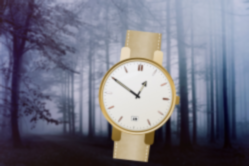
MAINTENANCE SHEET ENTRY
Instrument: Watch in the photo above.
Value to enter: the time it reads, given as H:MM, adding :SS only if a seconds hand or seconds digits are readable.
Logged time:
12:50
